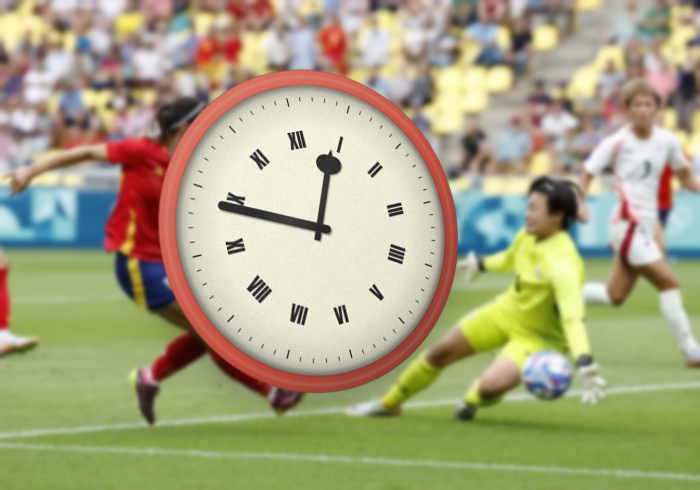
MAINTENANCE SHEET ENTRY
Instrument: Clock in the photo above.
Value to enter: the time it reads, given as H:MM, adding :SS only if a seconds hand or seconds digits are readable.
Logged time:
12:49
